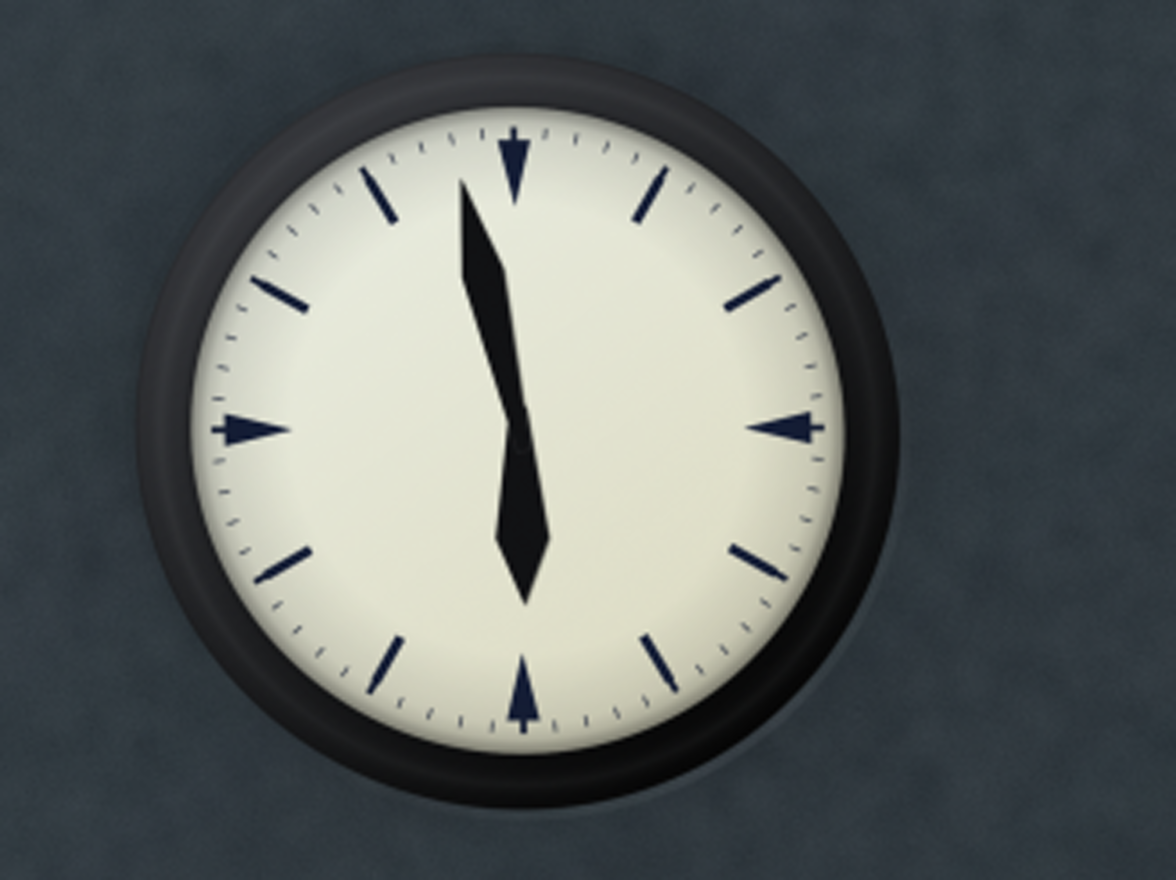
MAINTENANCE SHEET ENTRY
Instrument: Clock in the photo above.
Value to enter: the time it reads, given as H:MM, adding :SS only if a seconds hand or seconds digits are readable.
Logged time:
5:58
